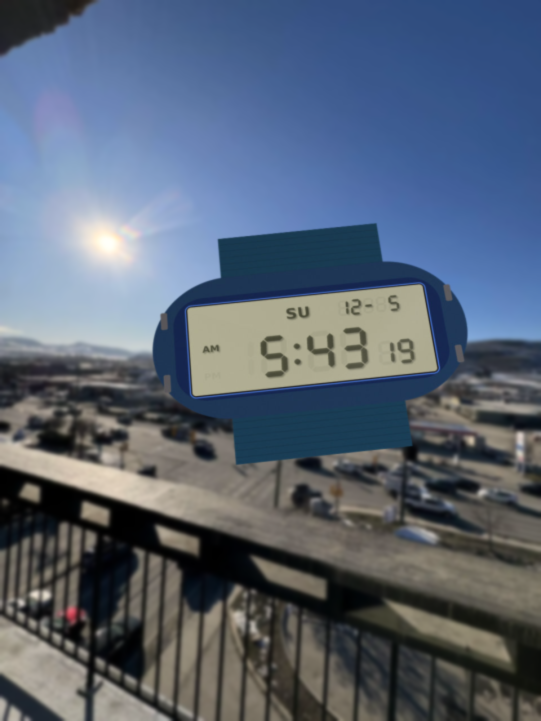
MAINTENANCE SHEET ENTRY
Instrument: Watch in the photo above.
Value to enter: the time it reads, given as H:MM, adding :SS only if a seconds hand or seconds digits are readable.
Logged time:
5:43:19
